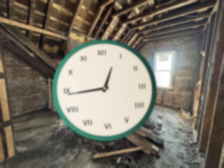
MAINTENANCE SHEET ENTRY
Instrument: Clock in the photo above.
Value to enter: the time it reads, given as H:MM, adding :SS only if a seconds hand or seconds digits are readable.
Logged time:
12:44
